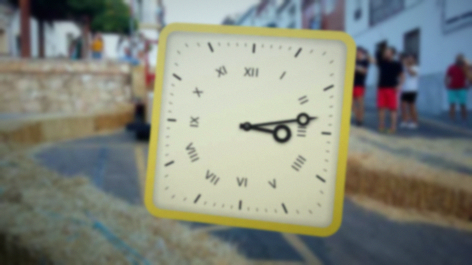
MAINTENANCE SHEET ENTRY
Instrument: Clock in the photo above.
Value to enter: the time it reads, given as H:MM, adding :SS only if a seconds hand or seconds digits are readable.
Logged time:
3:13
